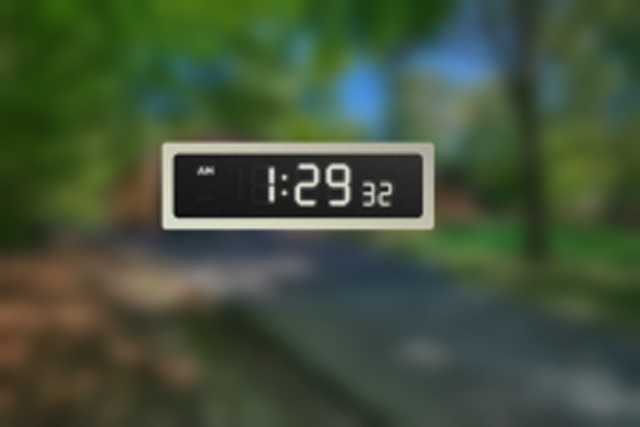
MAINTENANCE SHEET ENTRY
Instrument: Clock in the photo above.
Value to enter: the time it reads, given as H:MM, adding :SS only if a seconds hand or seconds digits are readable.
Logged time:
1:29:32
